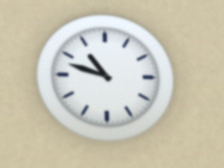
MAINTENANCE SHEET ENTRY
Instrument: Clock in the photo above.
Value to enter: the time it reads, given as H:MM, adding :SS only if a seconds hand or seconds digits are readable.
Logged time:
10:48
